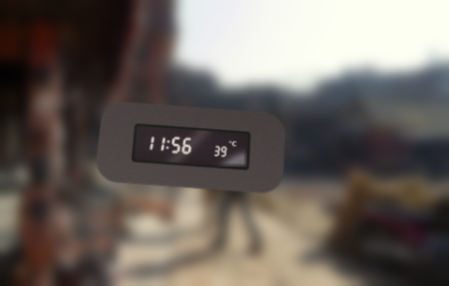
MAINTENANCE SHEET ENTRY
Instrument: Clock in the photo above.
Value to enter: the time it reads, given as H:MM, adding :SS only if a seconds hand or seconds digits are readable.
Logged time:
11:56
